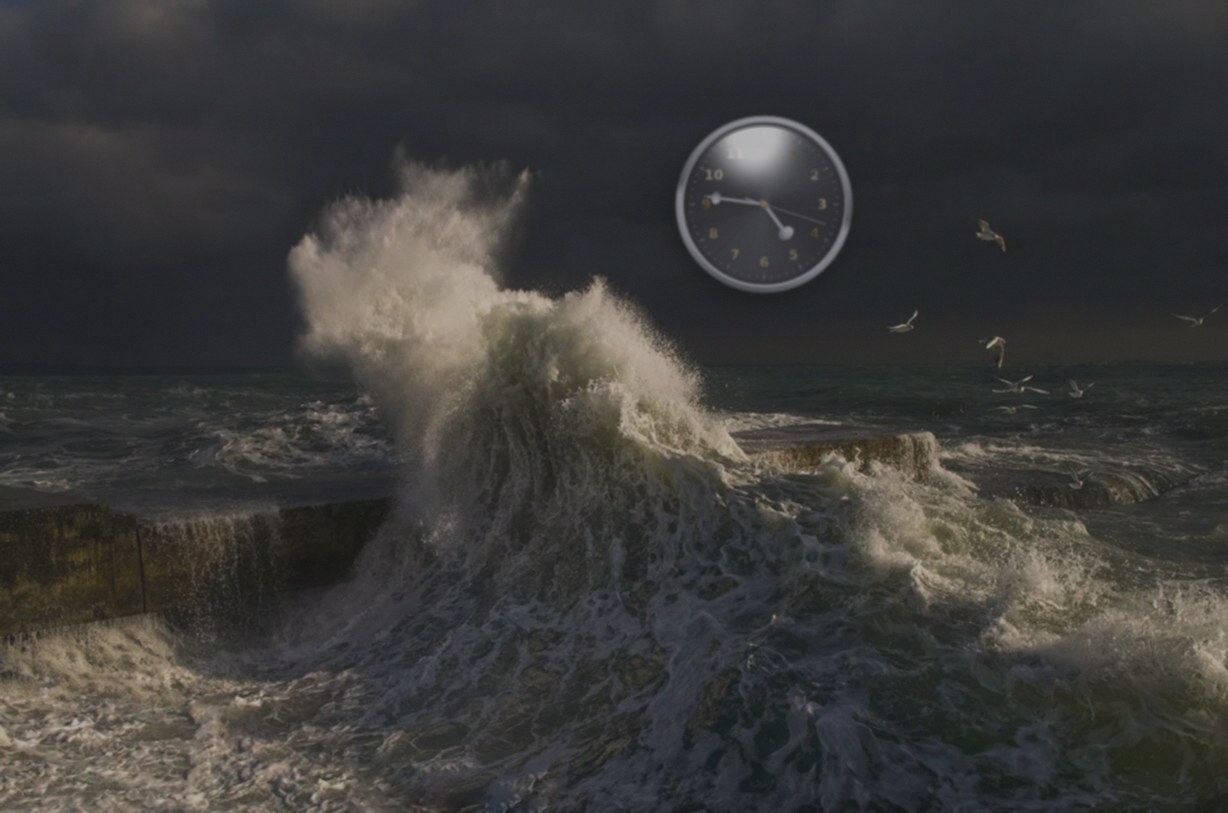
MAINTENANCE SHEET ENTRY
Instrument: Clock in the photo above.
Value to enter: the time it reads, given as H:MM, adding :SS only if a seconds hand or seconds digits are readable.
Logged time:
4:46:18
